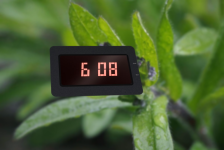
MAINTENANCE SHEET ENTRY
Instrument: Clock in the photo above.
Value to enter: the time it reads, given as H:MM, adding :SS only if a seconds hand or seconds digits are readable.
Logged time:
6:08
